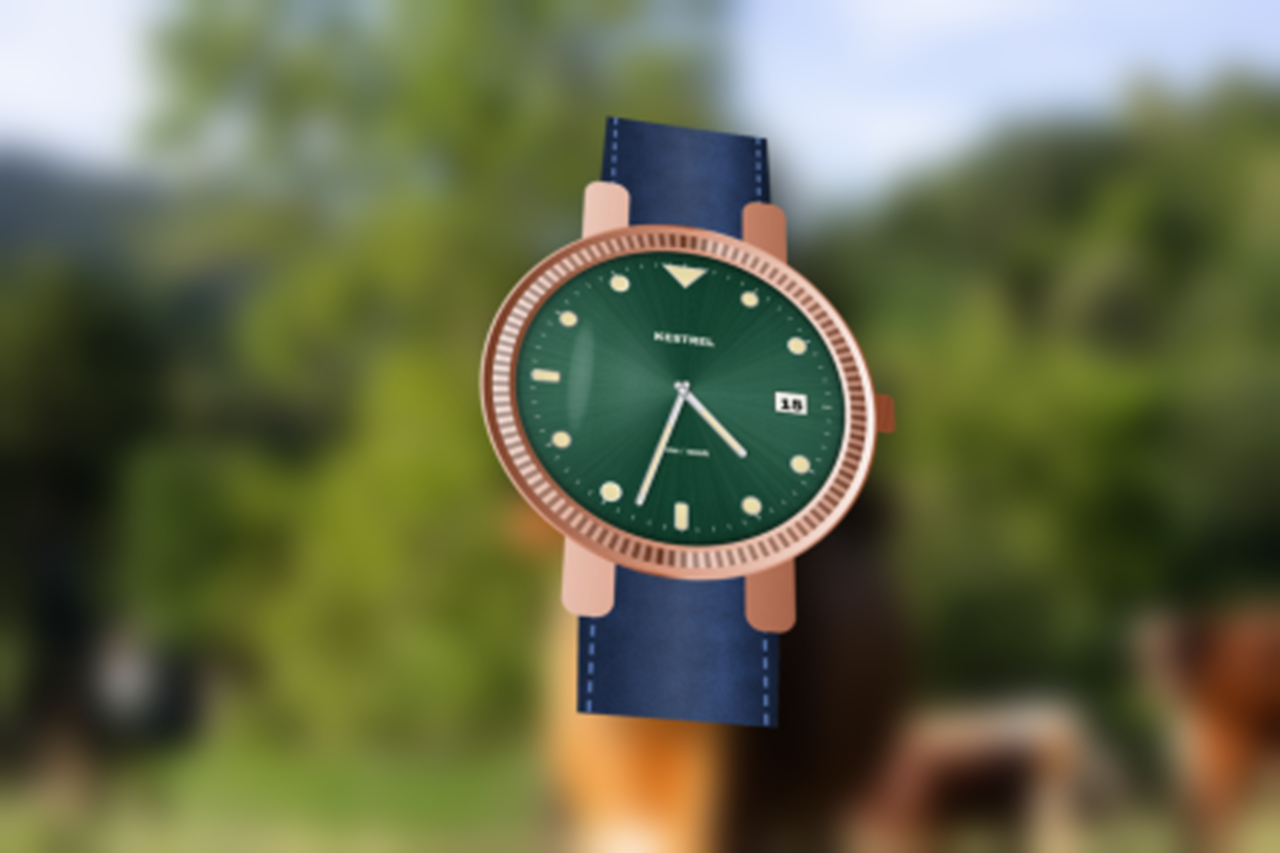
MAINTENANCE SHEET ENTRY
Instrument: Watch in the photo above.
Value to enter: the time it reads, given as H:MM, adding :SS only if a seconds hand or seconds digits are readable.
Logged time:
4:33
